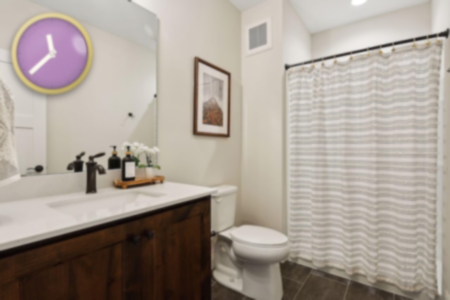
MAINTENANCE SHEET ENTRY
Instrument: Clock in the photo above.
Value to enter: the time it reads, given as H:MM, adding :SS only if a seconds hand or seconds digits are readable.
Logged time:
11:38
